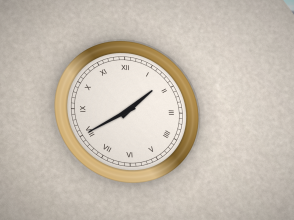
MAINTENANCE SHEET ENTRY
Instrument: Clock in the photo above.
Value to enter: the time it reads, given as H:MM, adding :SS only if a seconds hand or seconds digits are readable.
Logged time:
1:40
